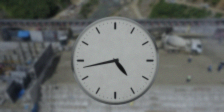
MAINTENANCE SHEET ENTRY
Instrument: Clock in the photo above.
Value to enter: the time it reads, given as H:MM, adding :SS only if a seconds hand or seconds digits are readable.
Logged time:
4:43
